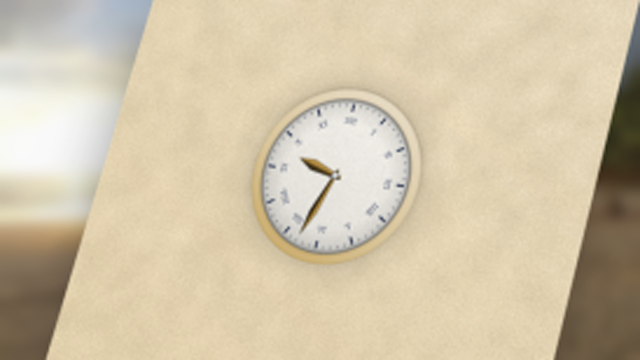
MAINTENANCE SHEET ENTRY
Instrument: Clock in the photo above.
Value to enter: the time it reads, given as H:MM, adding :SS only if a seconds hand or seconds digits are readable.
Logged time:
9:33
